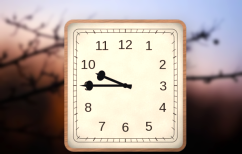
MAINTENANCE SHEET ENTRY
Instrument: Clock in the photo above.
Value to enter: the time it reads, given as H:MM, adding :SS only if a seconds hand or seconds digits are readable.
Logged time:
9:45
